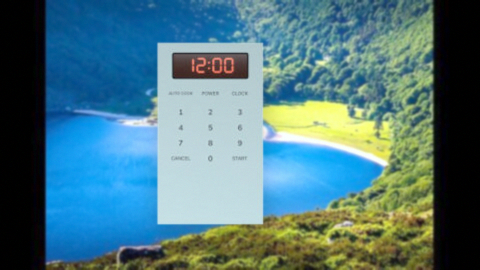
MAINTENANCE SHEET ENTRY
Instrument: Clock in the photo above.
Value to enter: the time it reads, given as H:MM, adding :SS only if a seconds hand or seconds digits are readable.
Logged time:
12:00
